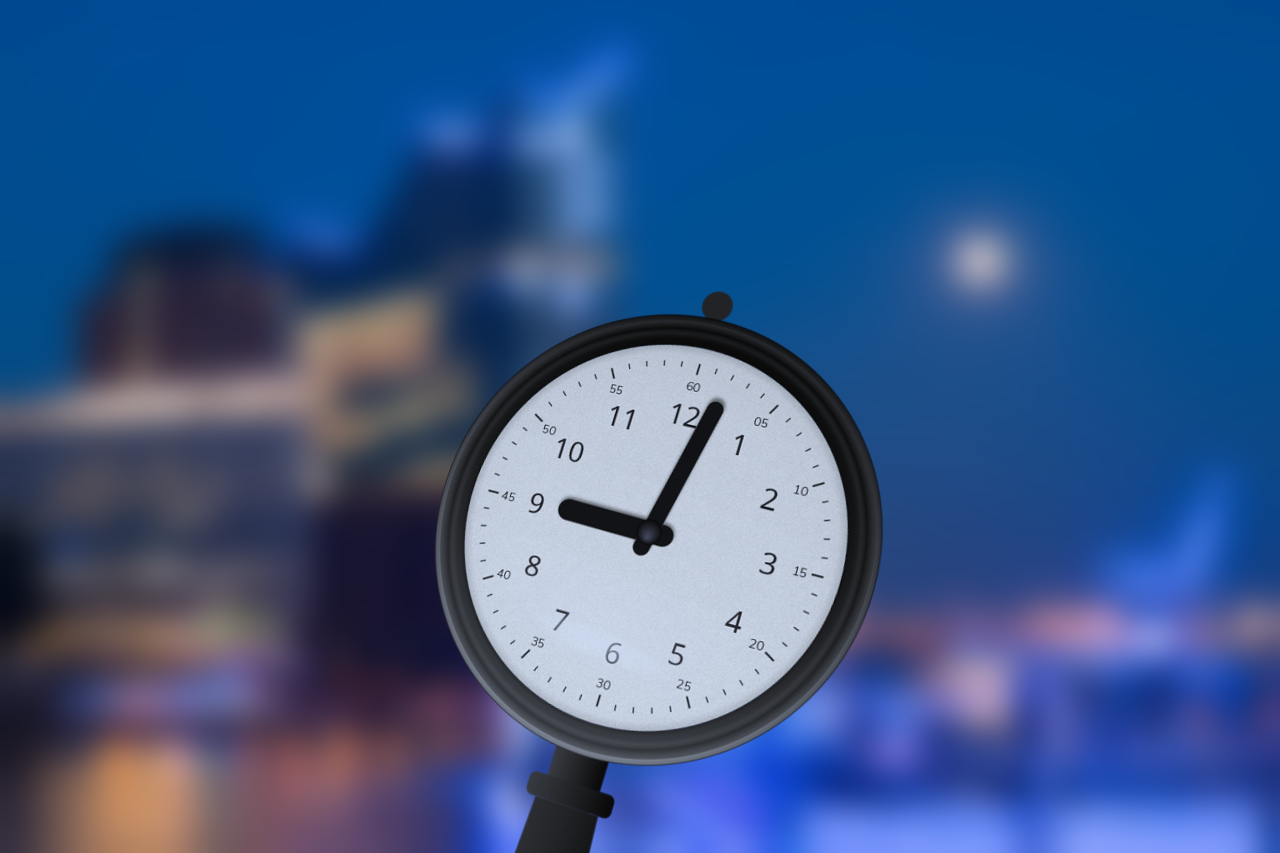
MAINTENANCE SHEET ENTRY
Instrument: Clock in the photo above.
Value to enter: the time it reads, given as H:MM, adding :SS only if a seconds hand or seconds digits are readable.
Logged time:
9:02
